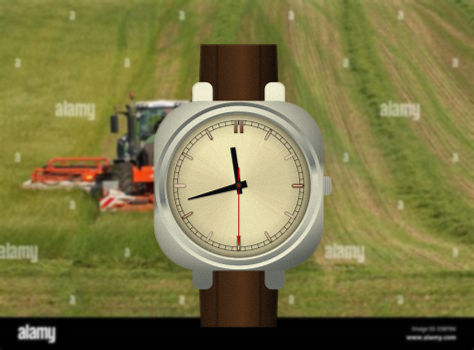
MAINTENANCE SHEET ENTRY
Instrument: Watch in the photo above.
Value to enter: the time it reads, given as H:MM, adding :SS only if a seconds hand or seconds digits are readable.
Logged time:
11:42:30
